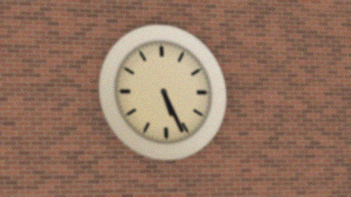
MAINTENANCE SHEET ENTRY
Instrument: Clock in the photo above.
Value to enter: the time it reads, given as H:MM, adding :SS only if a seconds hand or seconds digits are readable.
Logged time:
5:26
